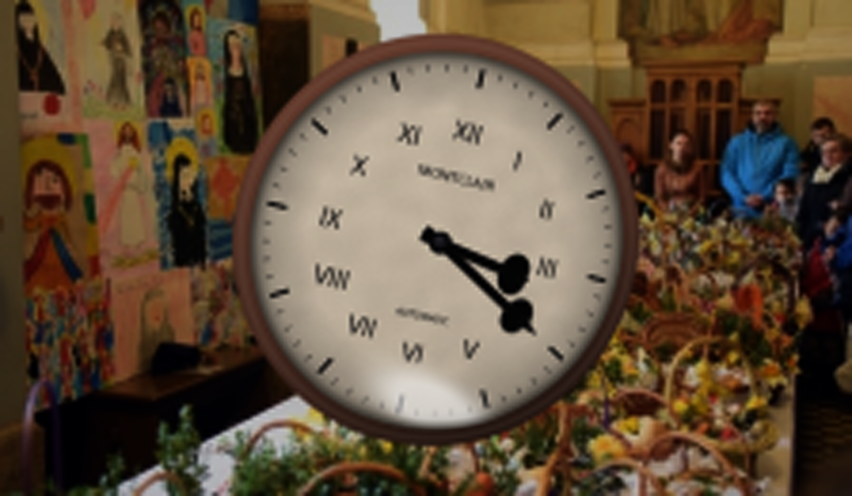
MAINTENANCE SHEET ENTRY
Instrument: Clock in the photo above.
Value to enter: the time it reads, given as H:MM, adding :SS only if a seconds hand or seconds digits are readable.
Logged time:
3:20
